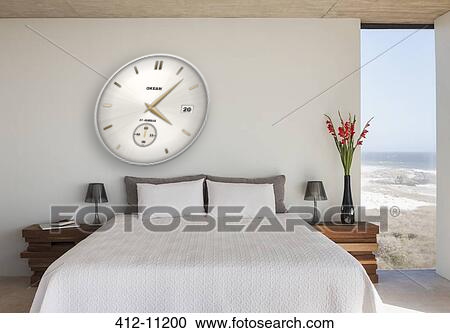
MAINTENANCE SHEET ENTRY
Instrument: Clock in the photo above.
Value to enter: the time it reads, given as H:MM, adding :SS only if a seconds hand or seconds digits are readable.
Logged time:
4:07
